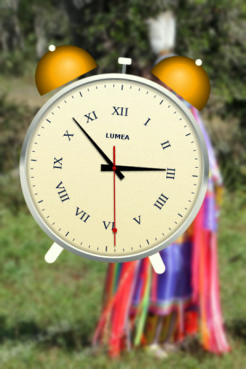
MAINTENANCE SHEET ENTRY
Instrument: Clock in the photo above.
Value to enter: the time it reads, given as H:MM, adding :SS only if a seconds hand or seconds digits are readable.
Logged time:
2:52:29
